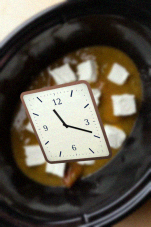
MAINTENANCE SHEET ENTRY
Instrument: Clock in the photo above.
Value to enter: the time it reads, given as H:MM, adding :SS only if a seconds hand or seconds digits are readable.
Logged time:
11:19
